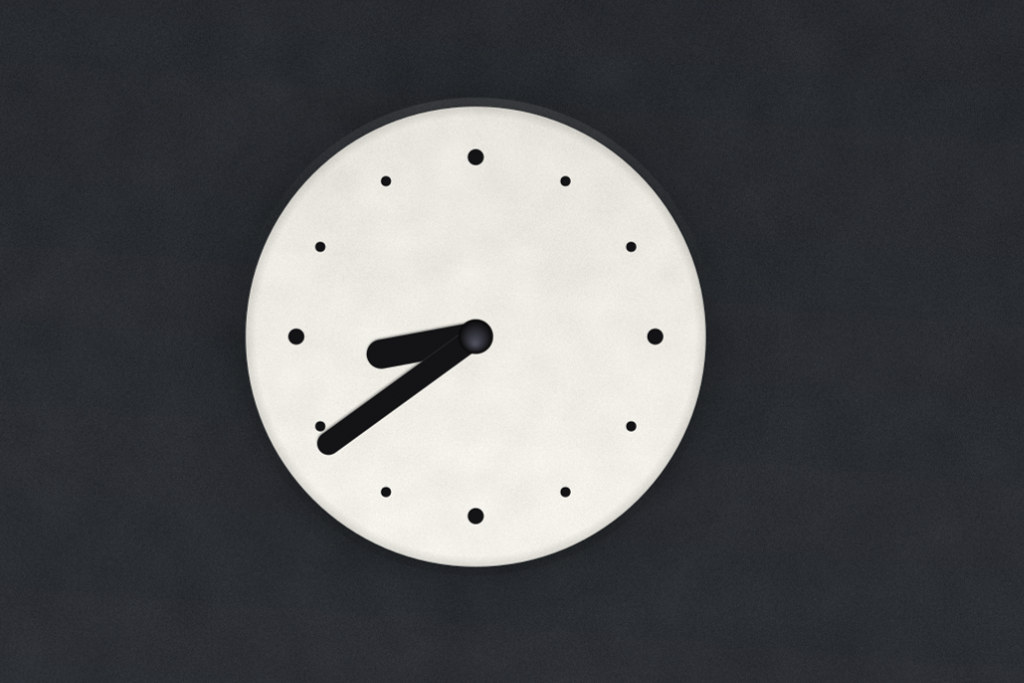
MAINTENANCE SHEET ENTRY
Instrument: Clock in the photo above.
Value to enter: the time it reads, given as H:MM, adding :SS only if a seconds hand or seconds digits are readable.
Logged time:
8:39
